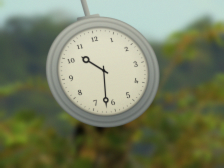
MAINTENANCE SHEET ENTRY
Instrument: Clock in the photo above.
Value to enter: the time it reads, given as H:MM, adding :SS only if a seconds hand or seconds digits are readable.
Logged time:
10:32
